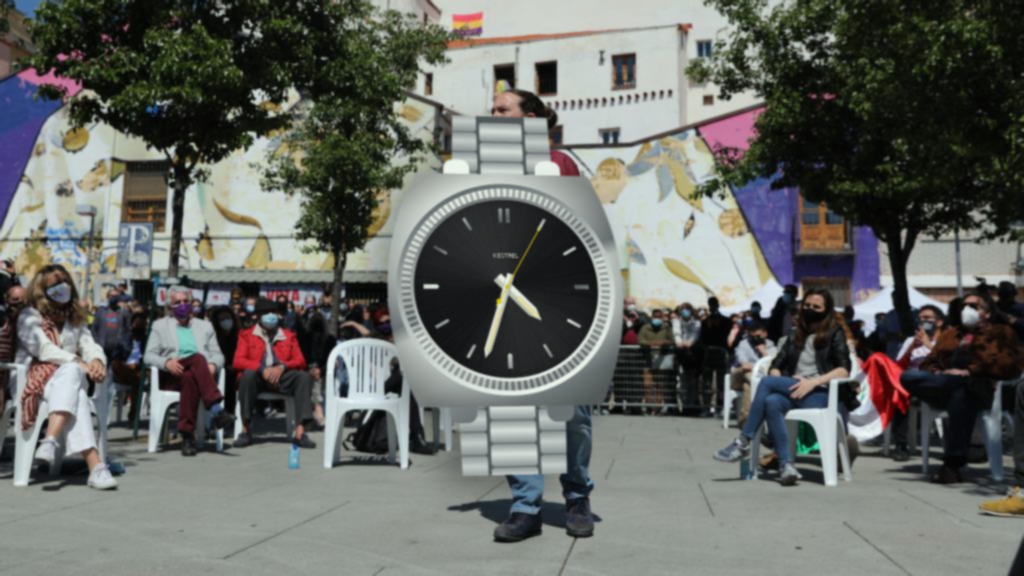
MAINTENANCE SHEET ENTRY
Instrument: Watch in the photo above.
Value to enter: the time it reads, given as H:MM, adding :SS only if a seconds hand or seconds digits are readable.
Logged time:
4:33:05
